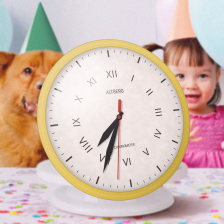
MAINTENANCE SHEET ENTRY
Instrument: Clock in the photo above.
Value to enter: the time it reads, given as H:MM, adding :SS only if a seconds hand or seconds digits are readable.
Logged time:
7:34:32
